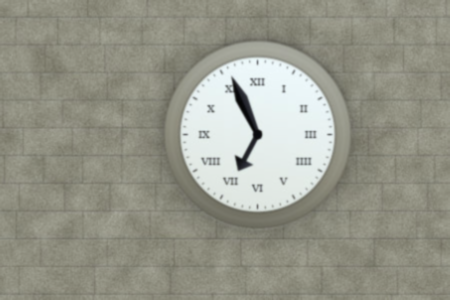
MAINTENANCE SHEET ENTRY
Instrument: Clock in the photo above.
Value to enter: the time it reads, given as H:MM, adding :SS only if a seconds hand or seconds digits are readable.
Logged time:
6:56
